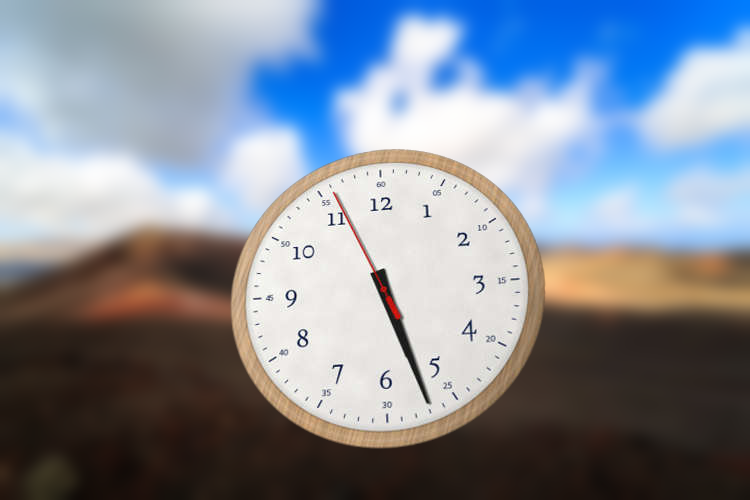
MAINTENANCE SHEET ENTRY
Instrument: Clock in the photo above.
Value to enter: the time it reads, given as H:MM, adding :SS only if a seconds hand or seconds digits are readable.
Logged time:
5:26:56
